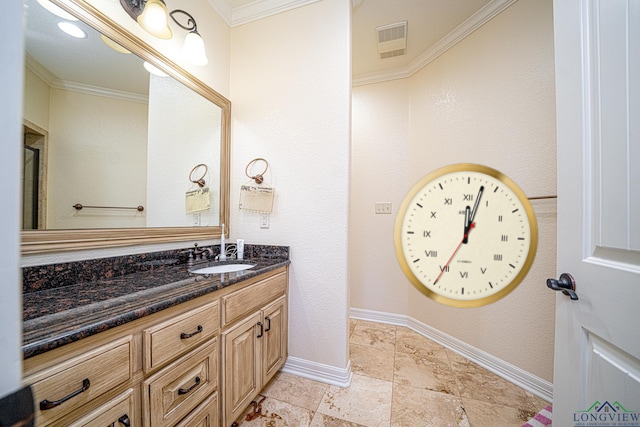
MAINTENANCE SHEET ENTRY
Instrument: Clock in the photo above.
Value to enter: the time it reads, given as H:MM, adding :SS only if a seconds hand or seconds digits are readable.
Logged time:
12:02:35
